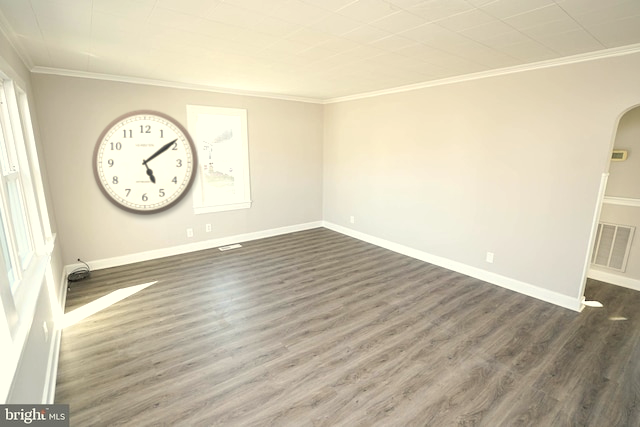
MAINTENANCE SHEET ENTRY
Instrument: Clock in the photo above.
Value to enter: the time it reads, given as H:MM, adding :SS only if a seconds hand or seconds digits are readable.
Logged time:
5:09
